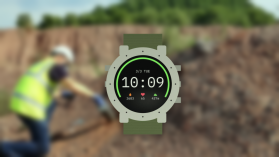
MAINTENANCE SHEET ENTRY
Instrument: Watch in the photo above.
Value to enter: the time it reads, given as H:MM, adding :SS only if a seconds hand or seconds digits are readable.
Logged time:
10:09
